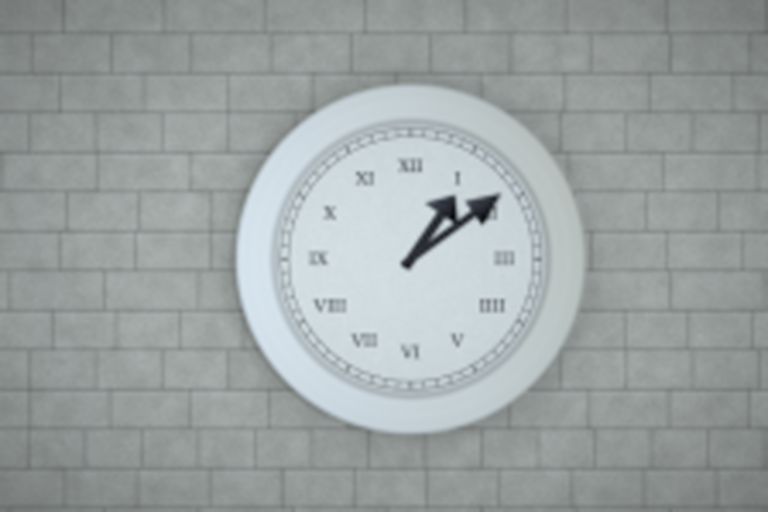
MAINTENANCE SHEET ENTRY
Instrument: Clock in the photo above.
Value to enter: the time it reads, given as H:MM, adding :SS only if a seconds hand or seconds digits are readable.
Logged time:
1:09
